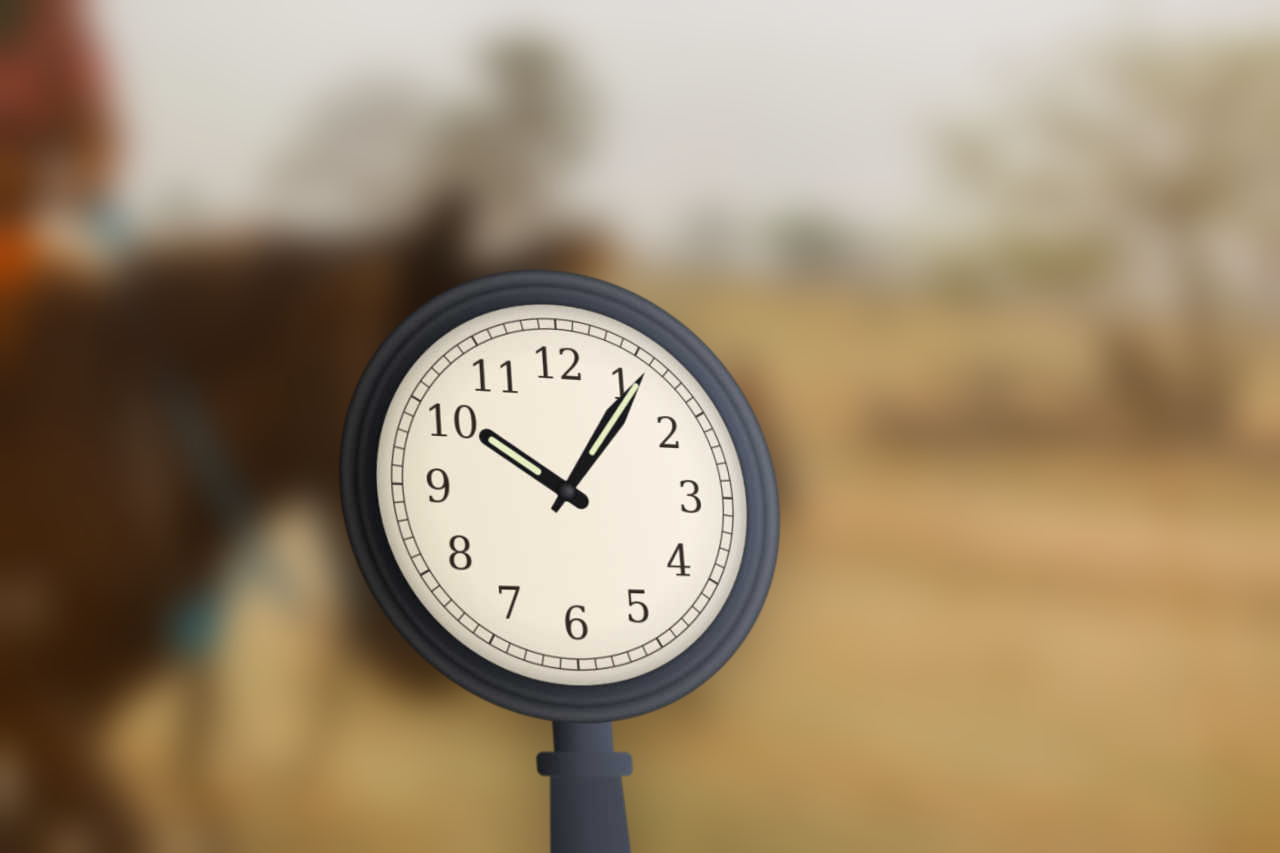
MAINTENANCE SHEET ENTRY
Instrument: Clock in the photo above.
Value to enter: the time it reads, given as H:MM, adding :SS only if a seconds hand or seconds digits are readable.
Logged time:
10:06
